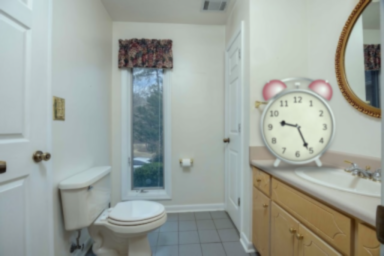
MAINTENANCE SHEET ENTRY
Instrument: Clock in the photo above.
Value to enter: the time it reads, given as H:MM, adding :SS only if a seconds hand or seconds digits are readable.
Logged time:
9:26
